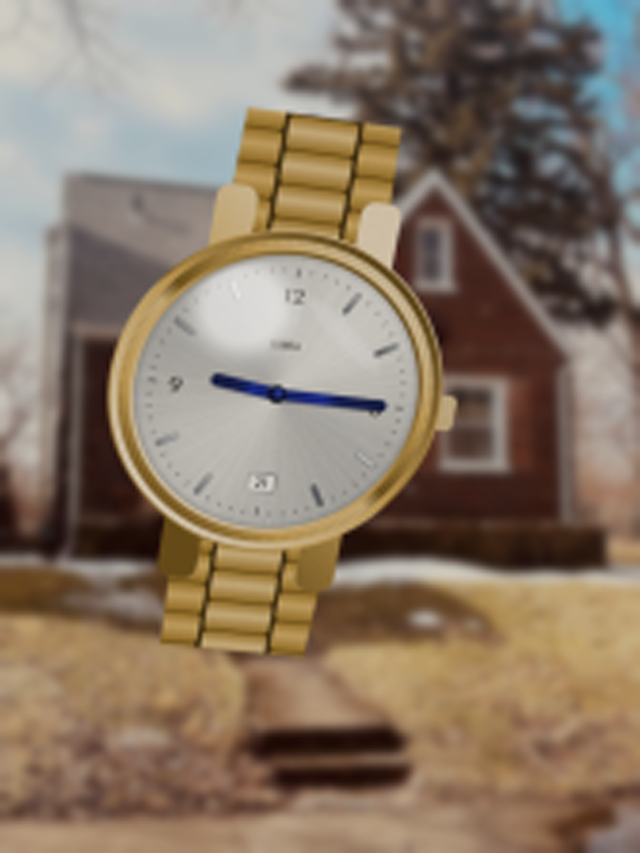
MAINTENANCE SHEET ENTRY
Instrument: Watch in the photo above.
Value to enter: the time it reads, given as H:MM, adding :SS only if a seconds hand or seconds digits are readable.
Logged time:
9:15
